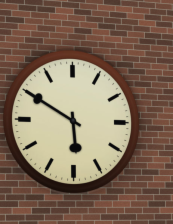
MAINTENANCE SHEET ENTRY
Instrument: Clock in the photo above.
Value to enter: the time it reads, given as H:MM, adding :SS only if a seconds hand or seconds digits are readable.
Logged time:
5:50
